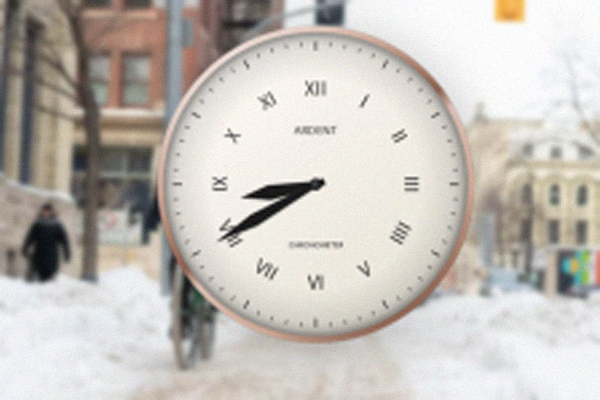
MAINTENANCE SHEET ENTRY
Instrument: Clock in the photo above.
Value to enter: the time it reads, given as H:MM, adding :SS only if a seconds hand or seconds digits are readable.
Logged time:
8:40
